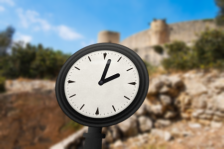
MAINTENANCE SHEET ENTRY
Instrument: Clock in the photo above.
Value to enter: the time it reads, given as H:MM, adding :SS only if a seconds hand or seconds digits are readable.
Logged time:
2:02
